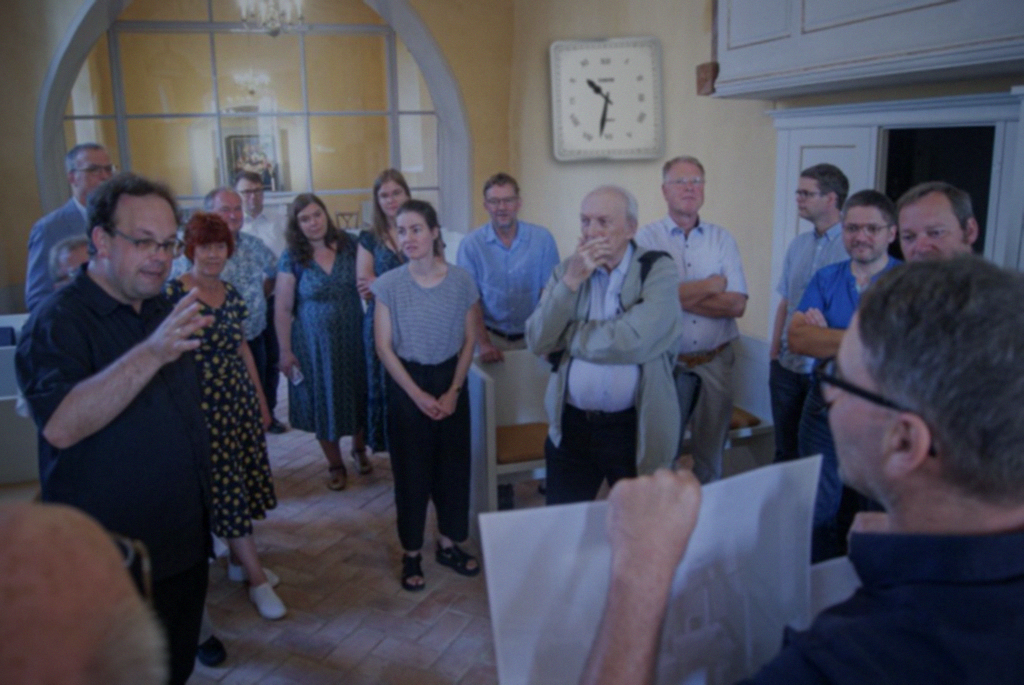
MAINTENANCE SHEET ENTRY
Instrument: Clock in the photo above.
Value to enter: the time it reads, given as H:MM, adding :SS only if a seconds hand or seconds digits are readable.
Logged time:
10:32
